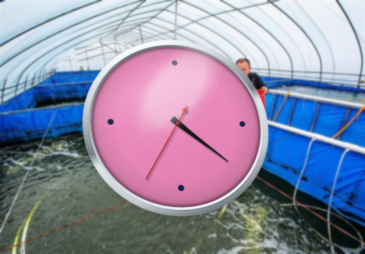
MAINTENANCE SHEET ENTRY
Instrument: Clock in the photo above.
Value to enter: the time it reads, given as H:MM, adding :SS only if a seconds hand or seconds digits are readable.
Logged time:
4:21:35
